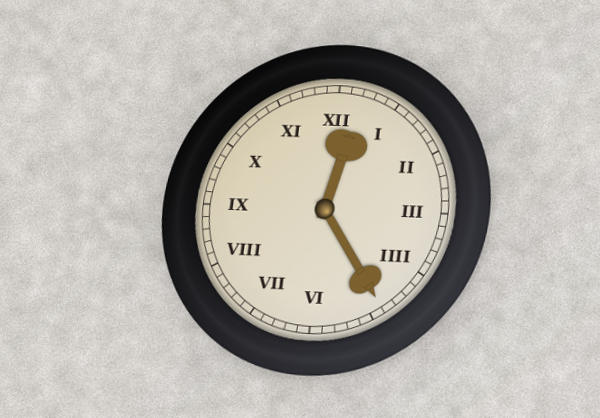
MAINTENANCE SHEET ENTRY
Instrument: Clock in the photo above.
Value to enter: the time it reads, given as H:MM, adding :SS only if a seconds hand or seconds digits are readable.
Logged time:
12:24
